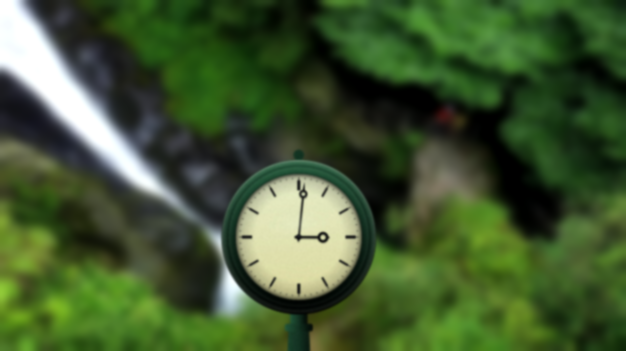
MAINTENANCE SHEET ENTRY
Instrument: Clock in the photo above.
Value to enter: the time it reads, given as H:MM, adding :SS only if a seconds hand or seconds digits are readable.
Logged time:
3:01
